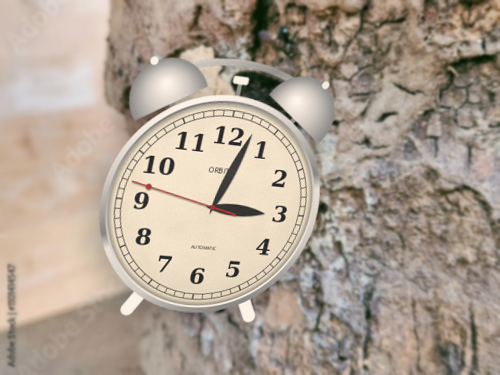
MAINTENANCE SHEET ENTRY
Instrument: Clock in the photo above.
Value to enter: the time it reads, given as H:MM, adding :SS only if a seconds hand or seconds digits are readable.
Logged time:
3:02:47
